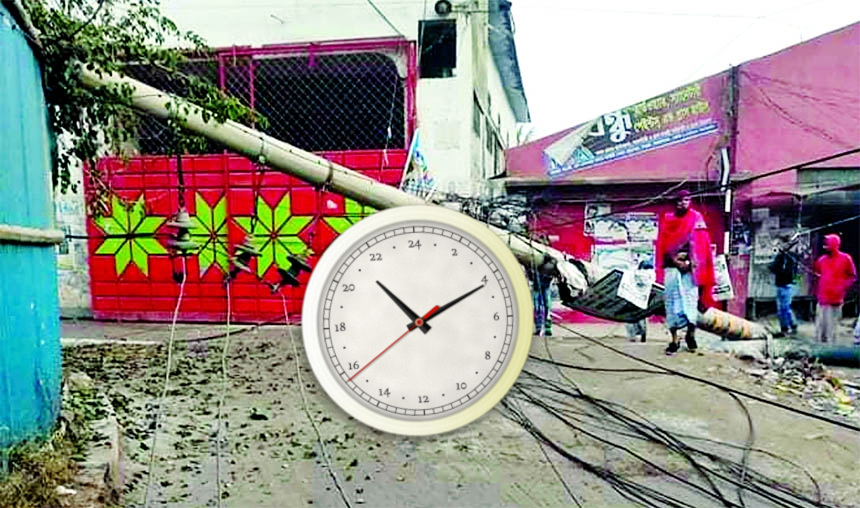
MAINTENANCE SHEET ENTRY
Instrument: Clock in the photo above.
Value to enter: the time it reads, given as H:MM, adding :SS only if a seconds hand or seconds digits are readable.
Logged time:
21:10:39
